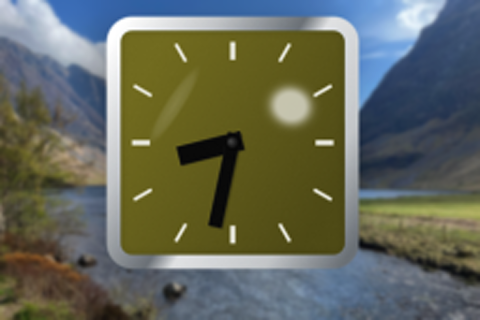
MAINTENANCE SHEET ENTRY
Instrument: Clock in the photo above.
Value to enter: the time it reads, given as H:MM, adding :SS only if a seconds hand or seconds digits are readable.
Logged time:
8:32
